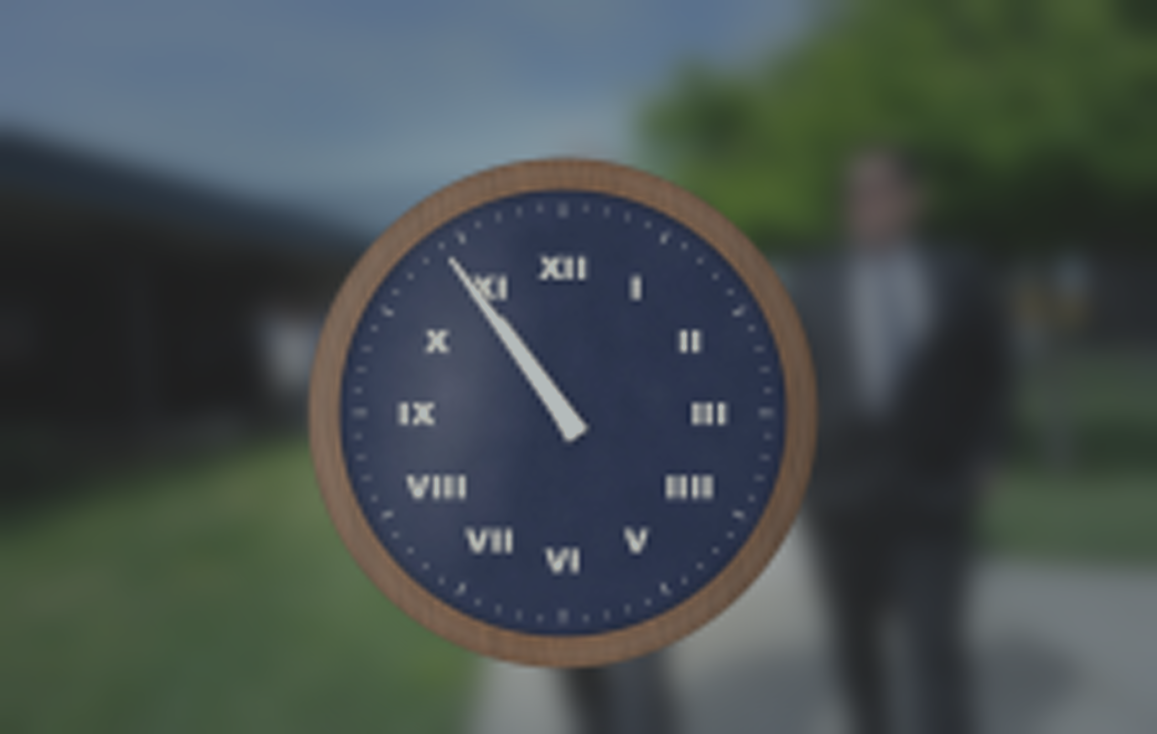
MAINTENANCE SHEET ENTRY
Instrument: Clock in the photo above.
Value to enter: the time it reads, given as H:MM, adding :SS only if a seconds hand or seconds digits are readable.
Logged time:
10:54
